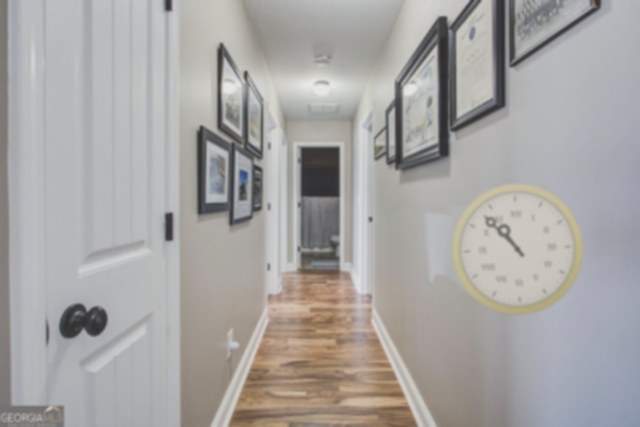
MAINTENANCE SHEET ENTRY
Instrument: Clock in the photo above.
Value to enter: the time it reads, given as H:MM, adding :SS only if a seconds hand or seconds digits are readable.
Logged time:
10:53
